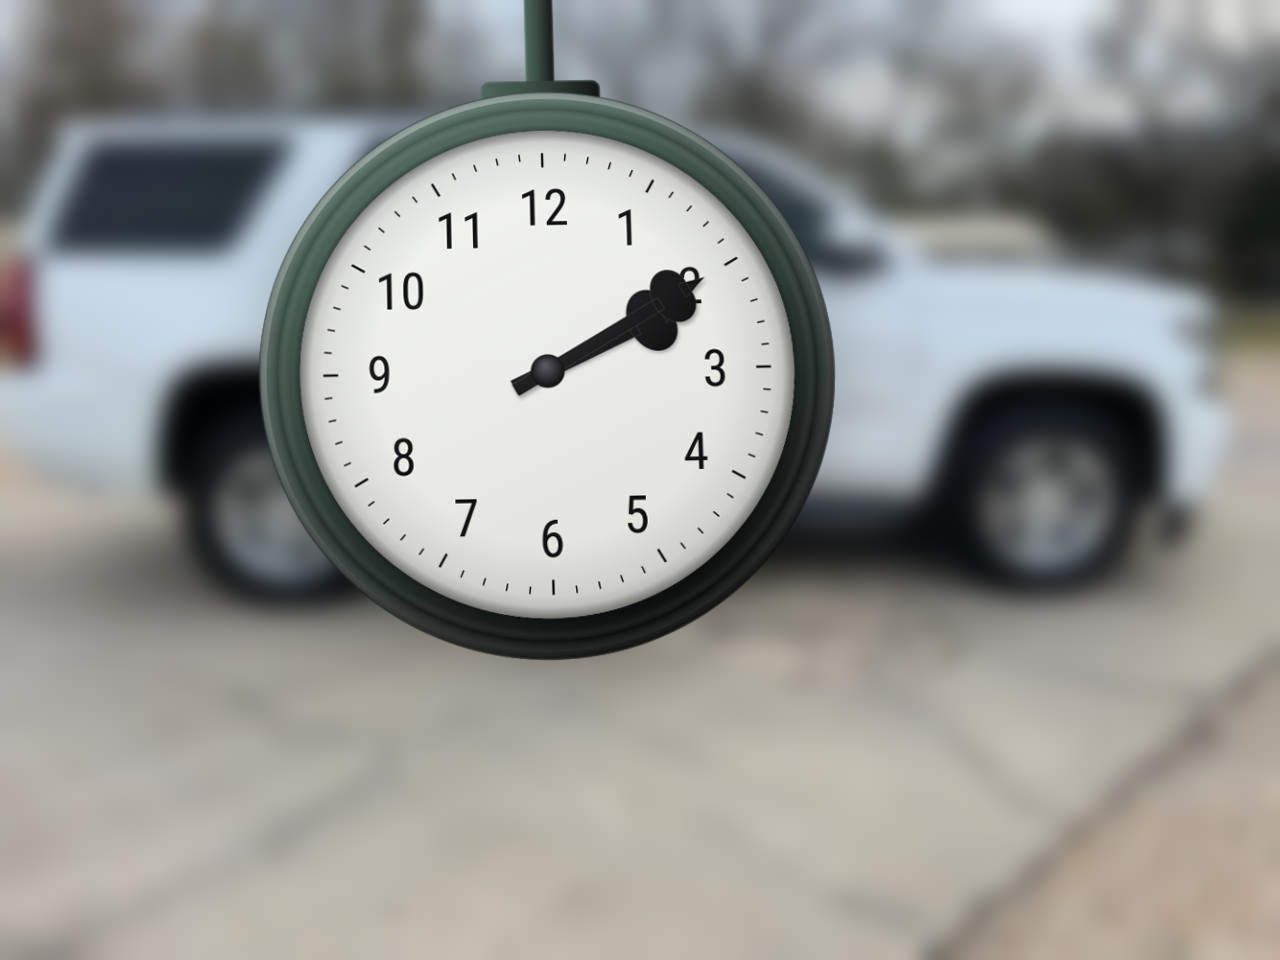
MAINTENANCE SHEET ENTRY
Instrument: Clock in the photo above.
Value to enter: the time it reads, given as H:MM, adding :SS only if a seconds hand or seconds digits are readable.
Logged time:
2:10
